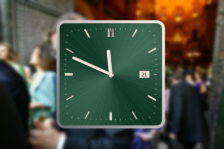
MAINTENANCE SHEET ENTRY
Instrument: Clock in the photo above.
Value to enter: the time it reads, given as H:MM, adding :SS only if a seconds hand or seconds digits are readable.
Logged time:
11:49
